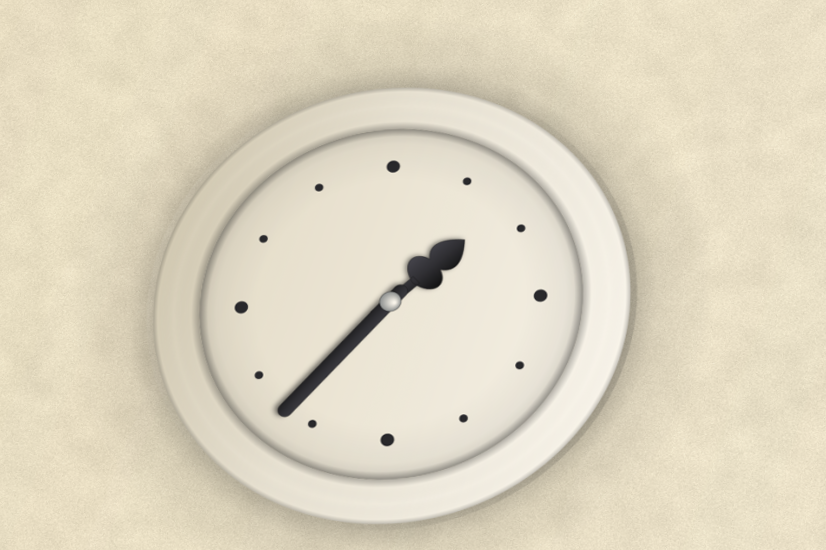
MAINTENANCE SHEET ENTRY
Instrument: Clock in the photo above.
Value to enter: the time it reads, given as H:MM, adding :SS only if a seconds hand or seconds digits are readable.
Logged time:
1:37
